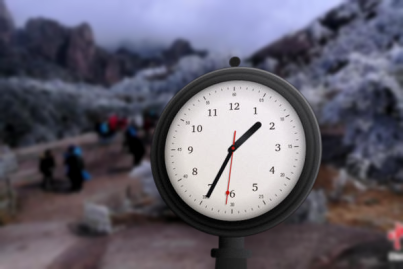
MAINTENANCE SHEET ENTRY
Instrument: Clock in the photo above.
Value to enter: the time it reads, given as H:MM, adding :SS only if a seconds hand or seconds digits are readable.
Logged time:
1:34:31
